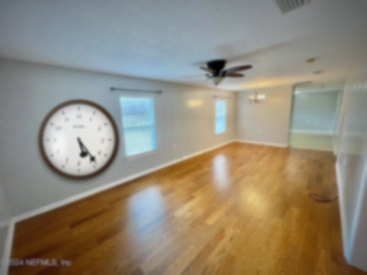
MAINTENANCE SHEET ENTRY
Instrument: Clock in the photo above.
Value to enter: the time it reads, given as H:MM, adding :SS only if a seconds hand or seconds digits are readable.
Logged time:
5:24
